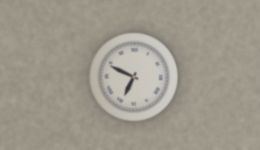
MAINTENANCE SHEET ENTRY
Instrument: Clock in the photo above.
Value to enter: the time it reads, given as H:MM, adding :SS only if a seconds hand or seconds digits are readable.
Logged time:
6:49
